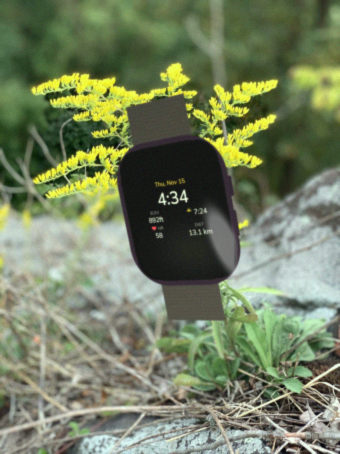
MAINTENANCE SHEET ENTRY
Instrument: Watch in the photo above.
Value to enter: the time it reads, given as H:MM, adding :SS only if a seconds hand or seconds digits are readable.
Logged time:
4:34
